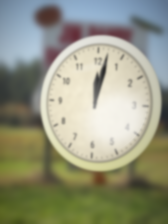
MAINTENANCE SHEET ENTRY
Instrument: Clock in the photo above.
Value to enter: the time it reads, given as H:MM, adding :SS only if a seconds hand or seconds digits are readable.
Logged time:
12:02
